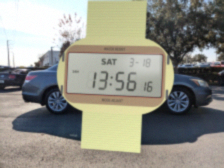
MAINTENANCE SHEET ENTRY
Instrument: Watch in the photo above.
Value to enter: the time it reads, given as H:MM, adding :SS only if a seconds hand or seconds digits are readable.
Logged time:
13:56:16
